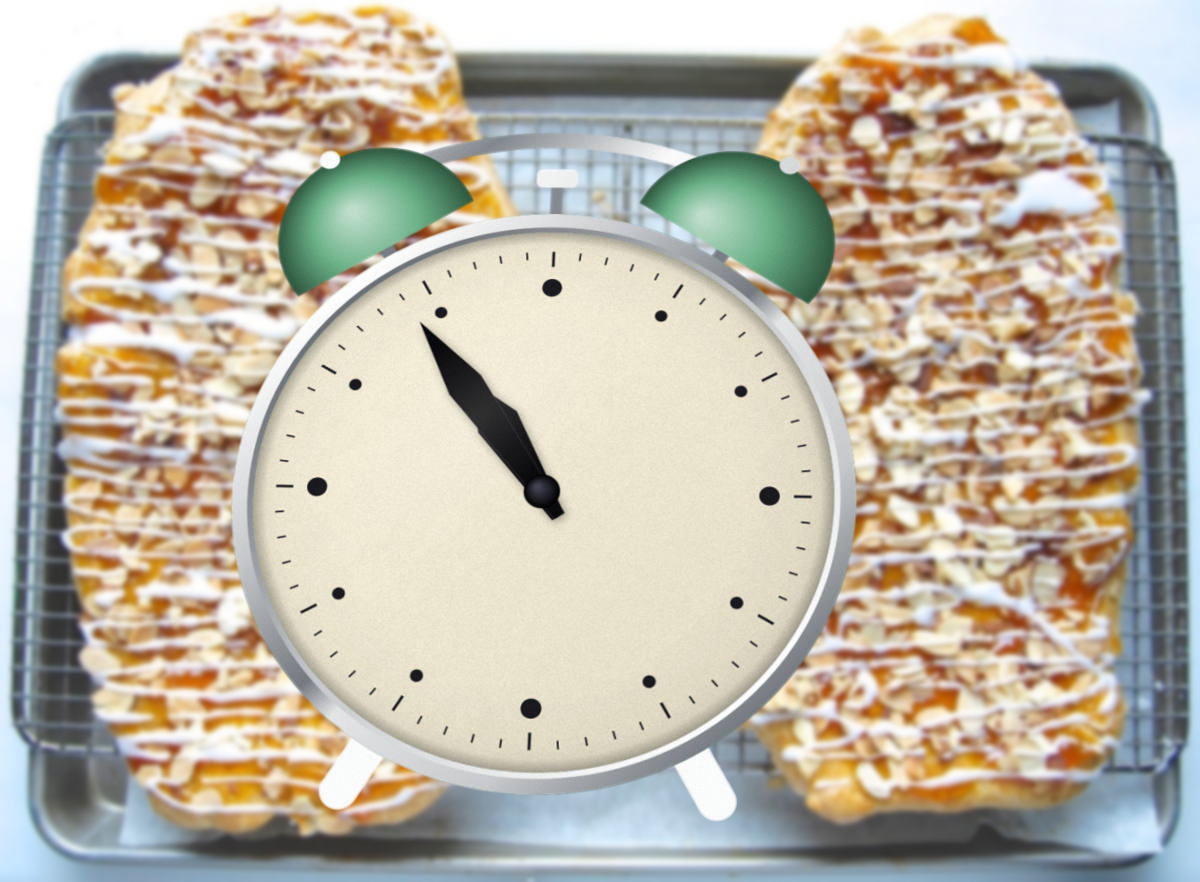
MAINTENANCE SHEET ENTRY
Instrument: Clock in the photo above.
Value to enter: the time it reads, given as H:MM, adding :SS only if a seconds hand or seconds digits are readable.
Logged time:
10:54
